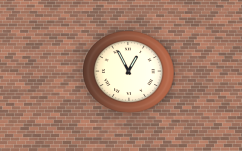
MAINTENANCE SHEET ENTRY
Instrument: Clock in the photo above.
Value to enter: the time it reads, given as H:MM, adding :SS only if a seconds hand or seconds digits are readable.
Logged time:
12:56
